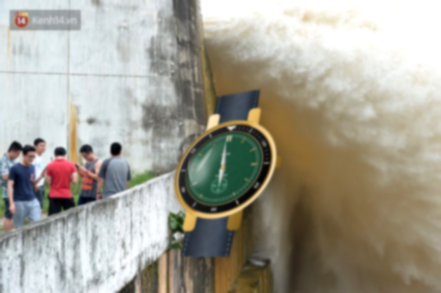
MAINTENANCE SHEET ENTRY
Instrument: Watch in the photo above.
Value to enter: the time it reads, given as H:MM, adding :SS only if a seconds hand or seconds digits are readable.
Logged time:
5:59
